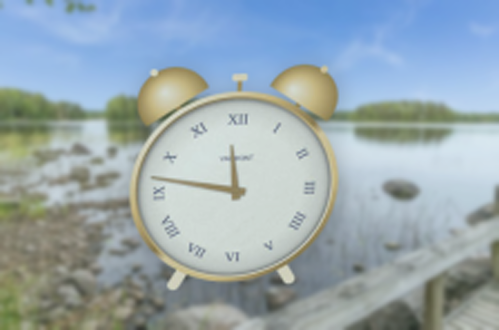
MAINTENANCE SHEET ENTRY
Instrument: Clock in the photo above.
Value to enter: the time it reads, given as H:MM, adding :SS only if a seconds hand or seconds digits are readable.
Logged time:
11:47
